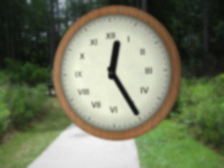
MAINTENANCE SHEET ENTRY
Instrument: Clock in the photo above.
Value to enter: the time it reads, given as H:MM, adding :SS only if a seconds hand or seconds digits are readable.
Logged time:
12:25
